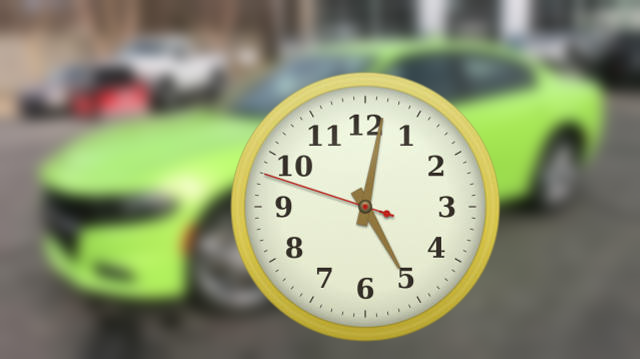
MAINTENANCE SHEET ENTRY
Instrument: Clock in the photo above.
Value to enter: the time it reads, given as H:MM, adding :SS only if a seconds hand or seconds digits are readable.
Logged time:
5:01:48
